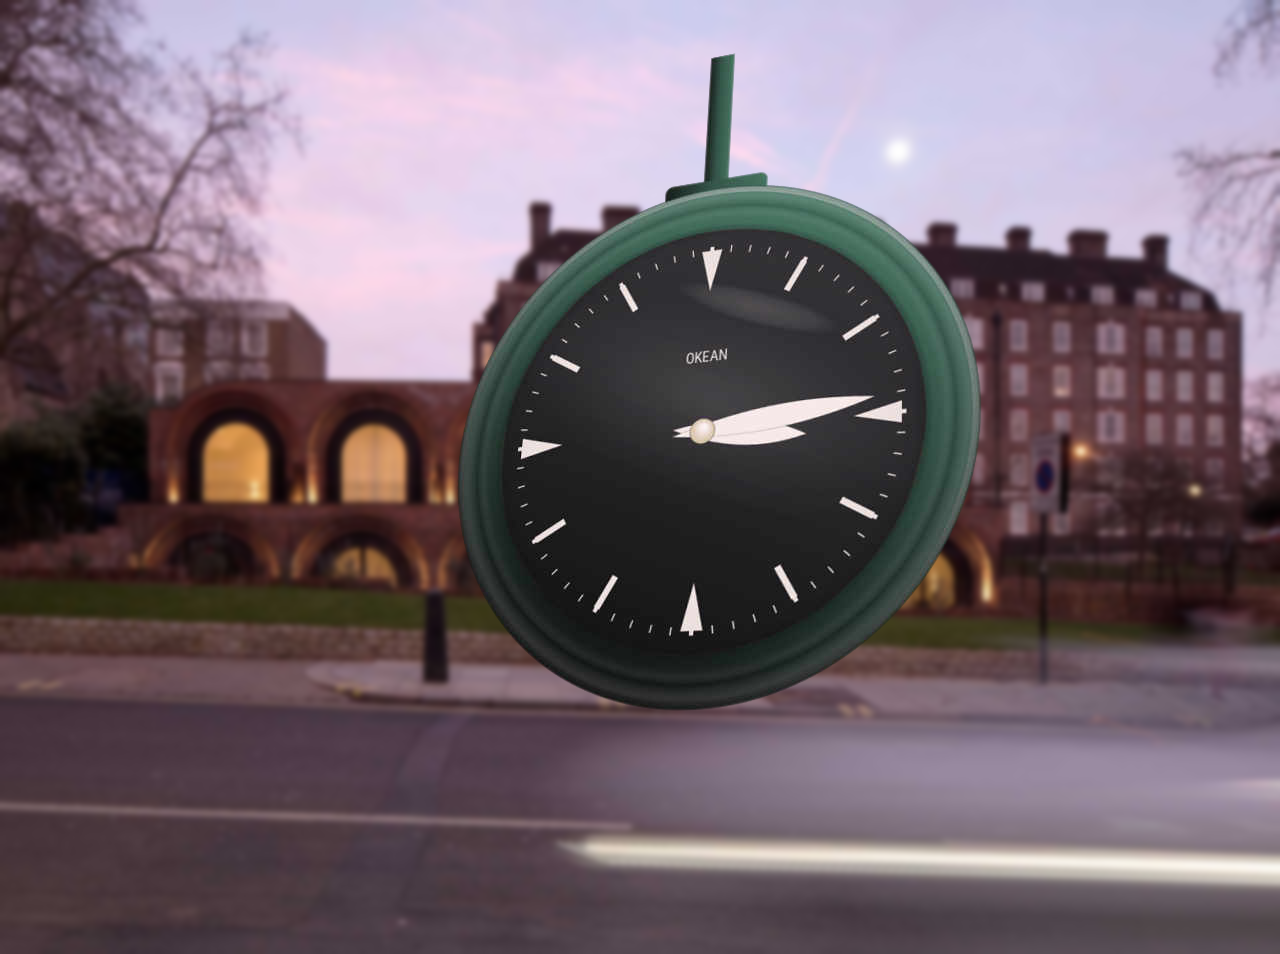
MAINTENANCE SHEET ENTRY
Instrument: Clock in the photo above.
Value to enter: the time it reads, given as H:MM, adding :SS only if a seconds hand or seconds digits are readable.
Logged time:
3:14
